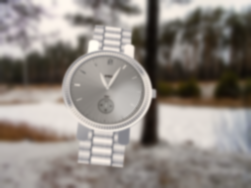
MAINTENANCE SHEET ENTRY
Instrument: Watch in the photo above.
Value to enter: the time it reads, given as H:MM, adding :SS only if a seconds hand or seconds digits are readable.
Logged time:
11:04
